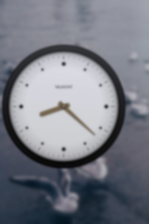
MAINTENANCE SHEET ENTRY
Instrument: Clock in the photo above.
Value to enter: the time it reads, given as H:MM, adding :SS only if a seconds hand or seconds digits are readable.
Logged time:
8:22
